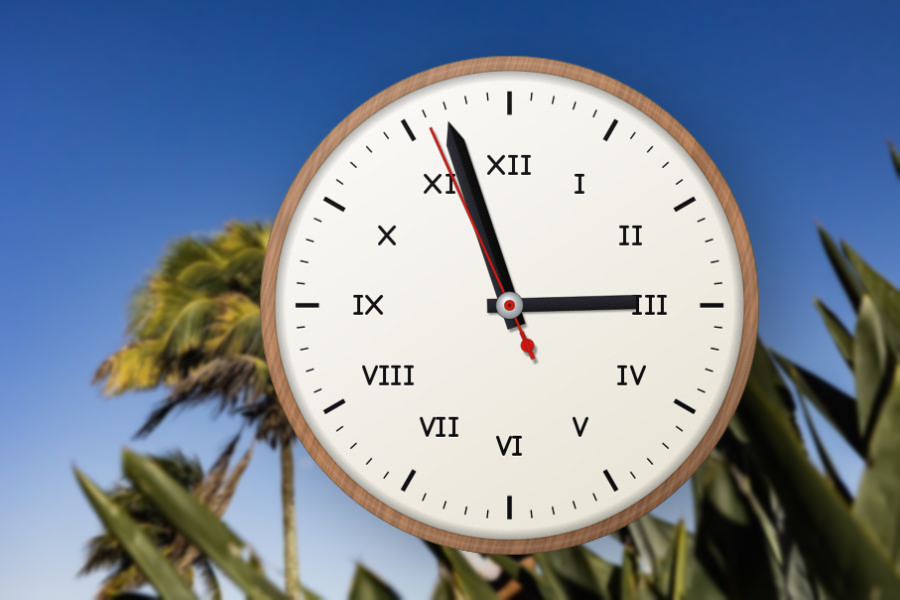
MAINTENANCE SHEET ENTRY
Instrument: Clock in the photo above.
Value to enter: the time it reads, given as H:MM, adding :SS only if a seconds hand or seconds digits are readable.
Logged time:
2:56:56
